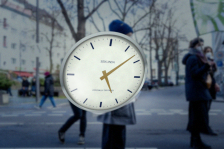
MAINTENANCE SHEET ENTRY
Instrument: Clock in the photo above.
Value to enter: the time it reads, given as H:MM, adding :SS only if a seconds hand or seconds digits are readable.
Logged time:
5:08
